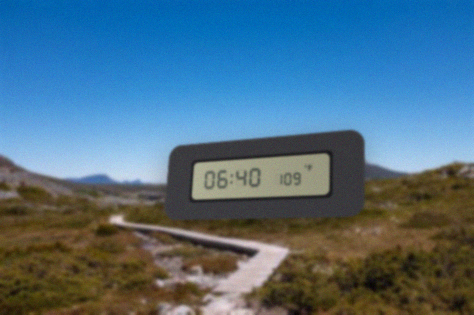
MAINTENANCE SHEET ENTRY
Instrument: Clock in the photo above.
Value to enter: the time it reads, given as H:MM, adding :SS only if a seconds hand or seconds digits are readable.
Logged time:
6:40
